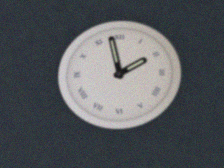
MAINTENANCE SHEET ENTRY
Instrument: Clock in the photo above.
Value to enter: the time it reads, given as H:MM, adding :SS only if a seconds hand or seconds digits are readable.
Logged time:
1:58
